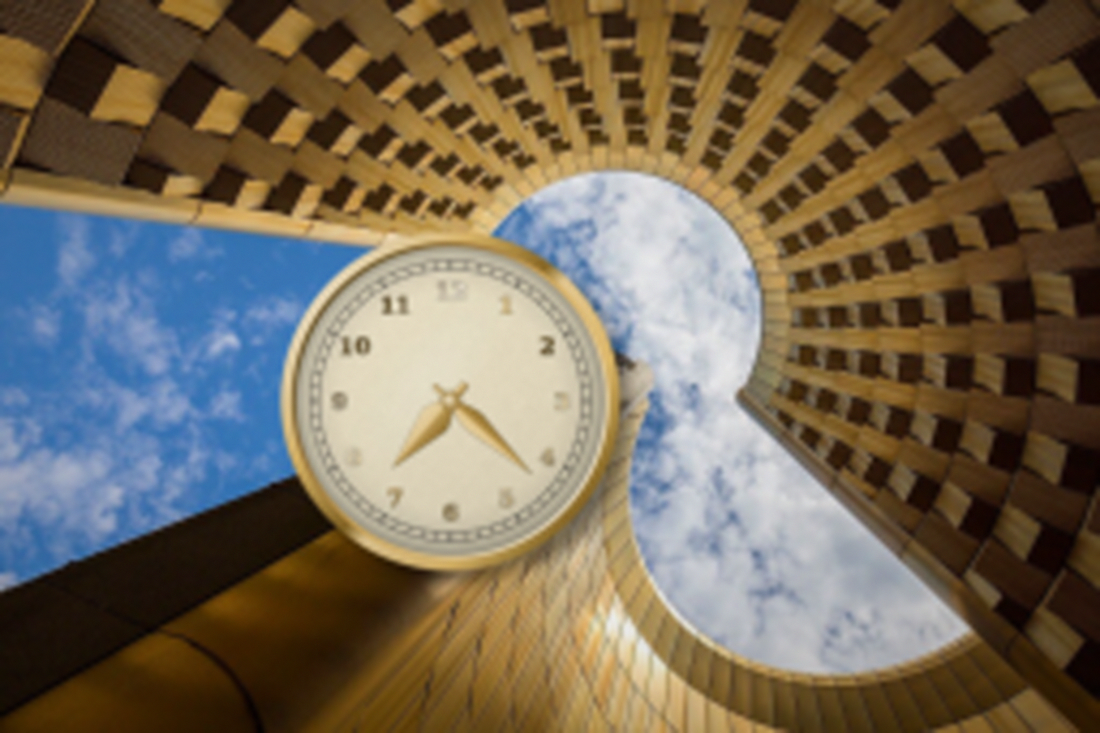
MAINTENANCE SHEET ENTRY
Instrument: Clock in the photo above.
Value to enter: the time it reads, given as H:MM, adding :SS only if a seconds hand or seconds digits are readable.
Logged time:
7:22
